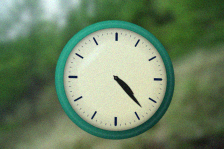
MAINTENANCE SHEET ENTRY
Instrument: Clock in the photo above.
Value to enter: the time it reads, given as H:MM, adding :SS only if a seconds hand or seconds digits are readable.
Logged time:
4:23
